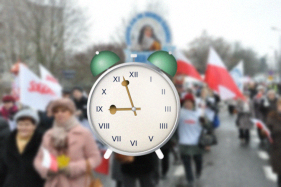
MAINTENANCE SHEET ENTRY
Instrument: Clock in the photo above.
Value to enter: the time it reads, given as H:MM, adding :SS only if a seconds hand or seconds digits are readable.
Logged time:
8:57
